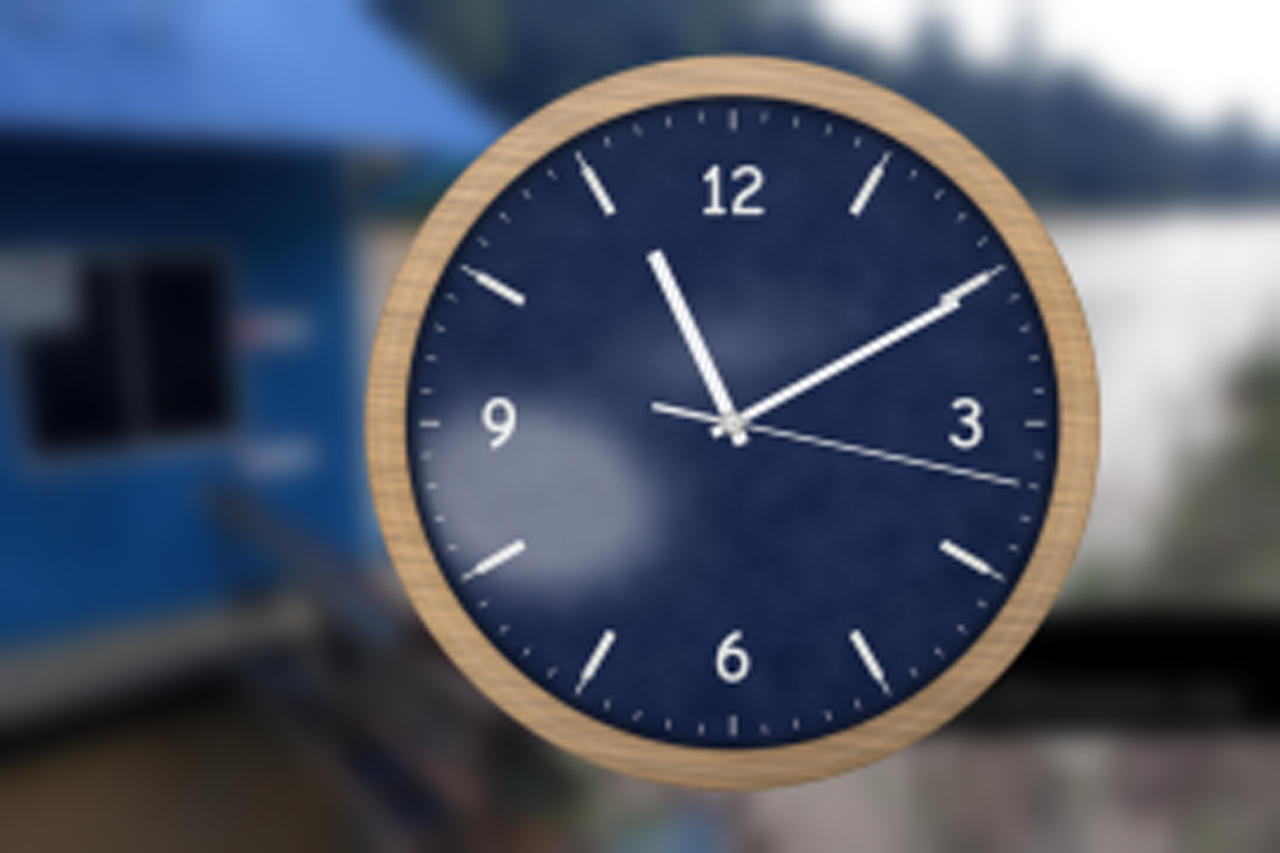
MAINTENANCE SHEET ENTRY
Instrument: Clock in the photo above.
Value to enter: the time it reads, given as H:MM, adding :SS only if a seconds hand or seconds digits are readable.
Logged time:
11:10:17
